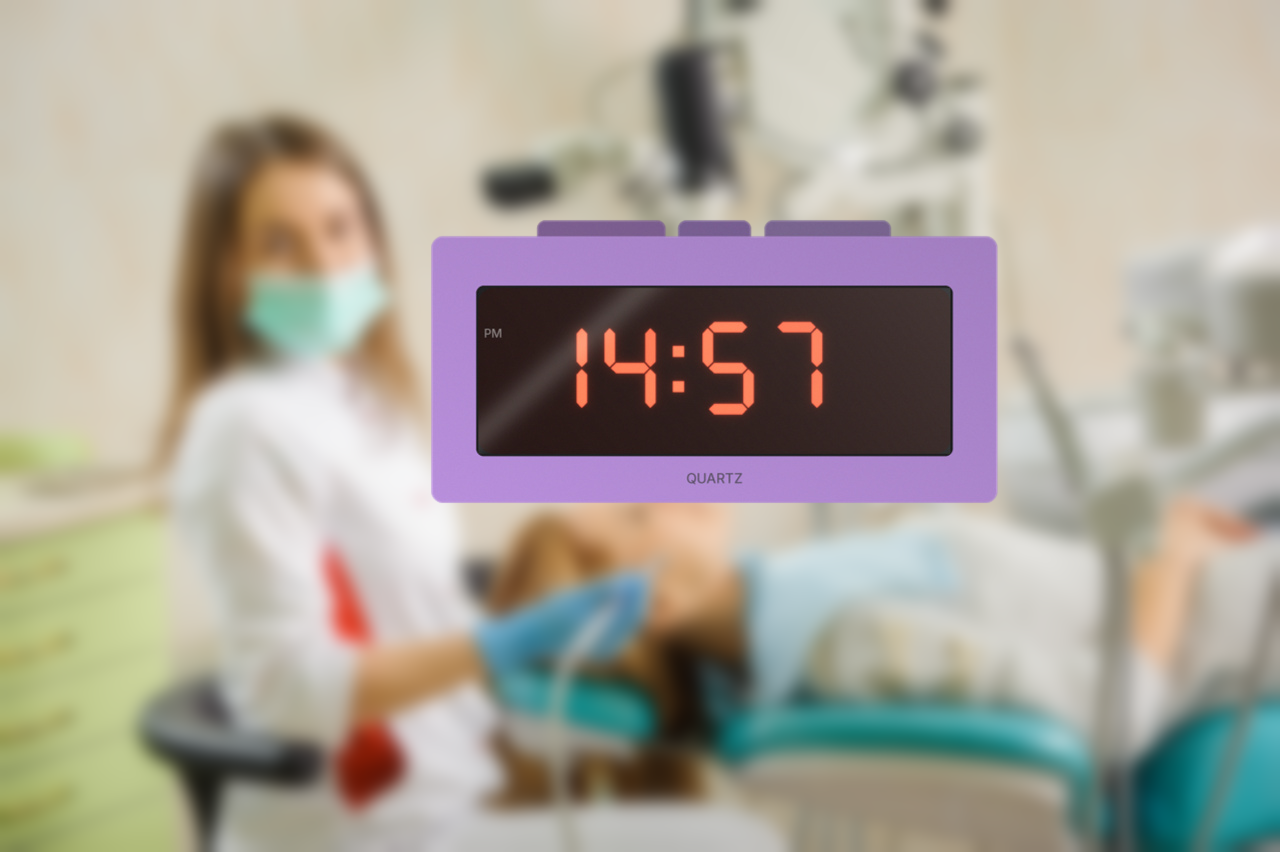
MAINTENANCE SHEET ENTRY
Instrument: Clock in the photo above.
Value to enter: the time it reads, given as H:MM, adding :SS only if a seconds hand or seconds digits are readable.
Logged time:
14:57
